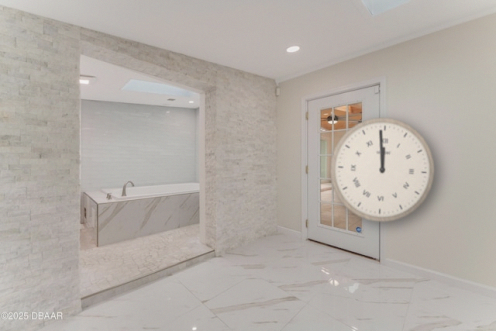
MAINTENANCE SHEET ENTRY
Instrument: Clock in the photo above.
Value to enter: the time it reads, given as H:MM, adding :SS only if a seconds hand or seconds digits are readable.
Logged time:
11:59
